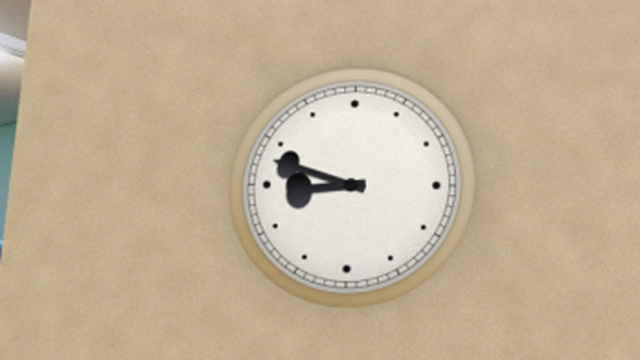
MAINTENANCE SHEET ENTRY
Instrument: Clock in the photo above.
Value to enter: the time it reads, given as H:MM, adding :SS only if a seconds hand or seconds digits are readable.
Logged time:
8:48
